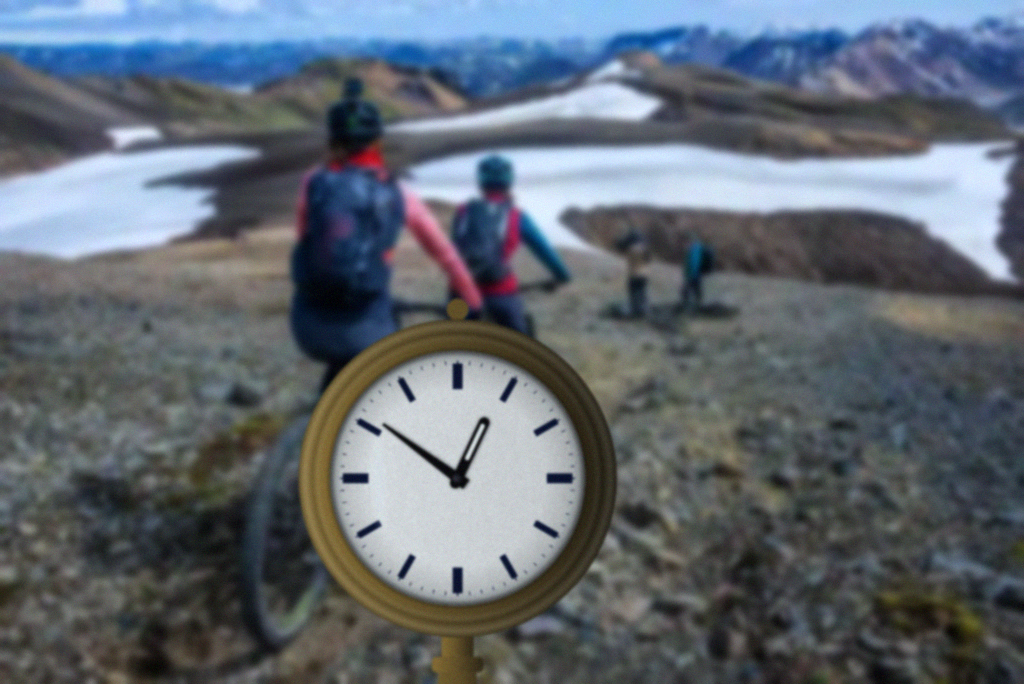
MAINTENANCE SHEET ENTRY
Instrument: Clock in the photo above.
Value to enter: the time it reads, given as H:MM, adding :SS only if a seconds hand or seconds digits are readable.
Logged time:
12:51
